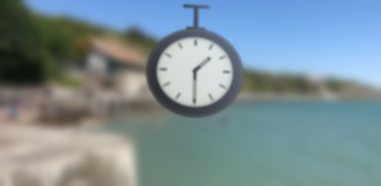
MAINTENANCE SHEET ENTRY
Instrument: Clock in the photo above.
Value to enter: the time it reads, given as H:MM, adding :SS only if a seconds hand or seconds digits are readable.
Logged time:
1:30
